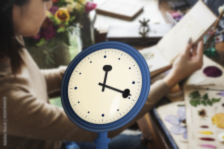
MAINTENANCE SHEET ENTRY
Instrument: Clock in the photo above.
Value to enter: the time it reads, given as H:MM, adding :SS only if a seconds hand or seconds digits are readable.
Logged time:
12:19
